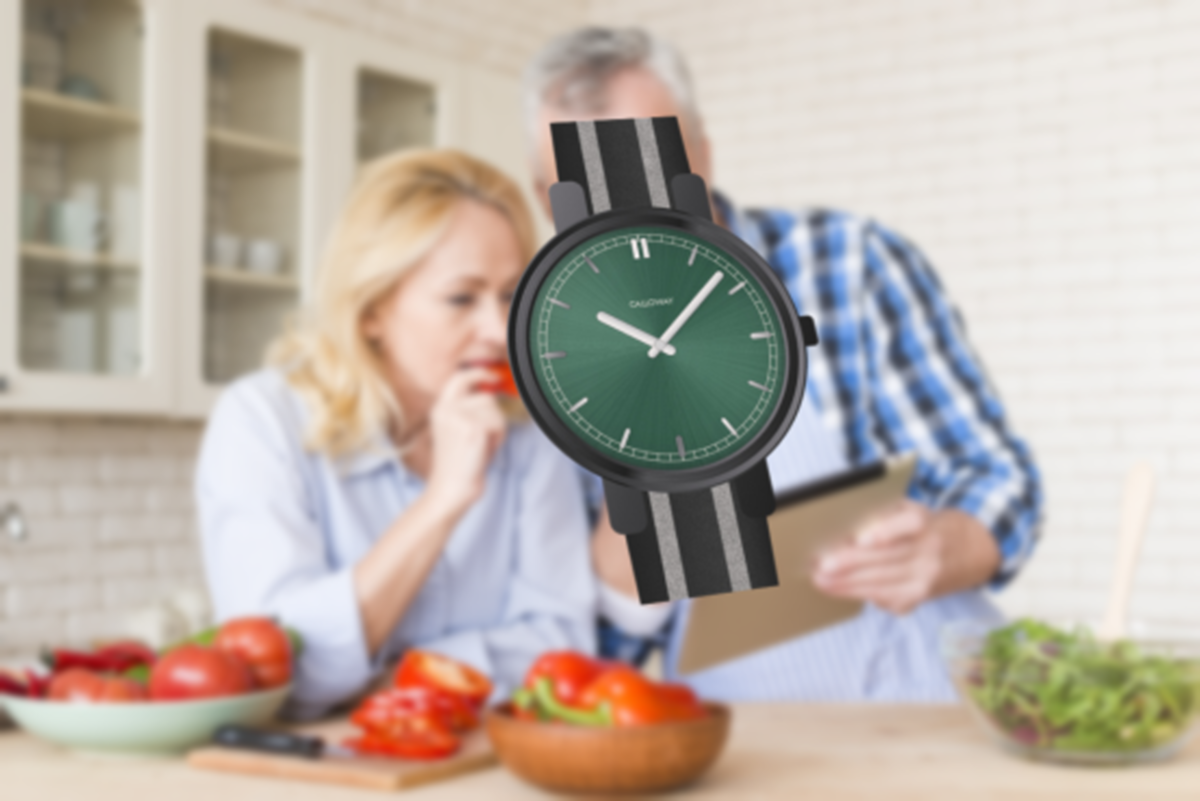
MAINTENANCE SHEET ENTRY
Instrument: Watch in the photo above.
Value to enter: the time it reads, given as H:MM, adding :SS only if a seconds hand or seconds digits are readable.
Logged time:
10:08
